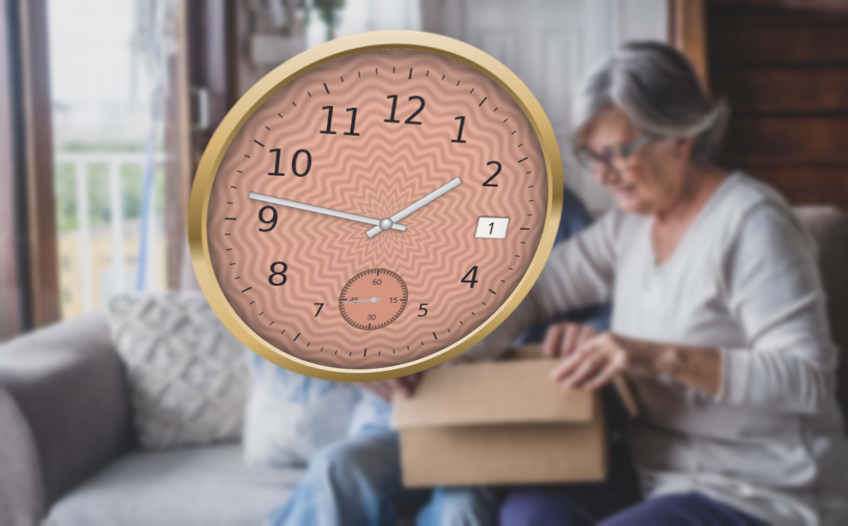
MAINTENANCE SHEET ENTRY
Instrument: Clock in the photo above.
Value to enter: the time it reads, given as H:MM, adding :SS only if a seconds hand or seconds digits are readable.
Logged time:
1:46:44
